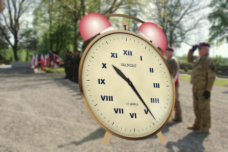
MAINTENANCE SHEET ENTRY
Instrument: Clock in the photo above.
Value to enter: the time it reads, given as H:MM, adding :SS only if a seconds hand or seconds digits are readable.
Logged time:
10:24
